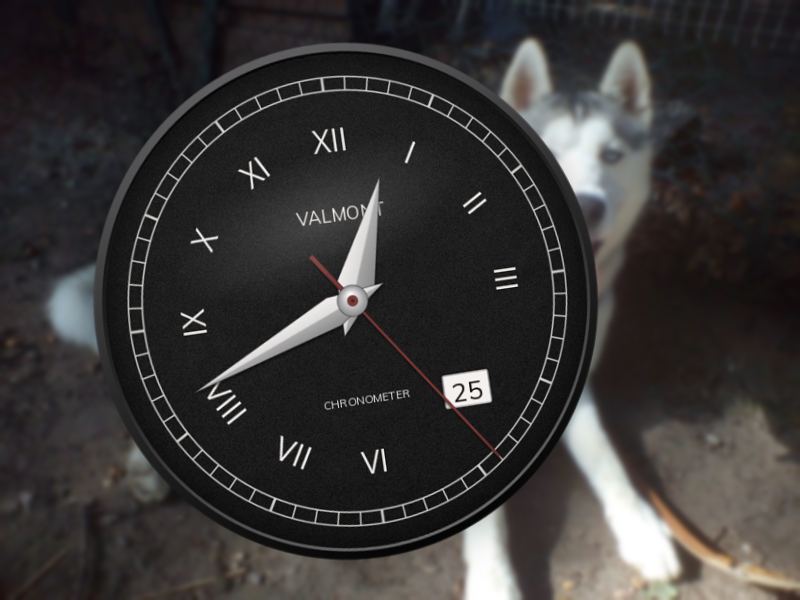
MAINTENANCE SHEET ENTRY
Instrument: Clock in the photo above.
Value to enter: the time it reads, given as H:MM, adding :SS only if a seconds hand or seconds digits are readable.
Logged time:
12:41:24
